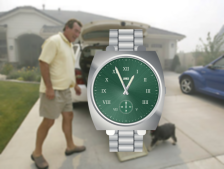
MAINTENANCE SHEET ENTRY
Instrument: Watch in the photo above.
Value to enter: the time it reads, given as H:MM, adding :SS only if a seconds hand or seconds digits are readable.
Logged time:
12:56
